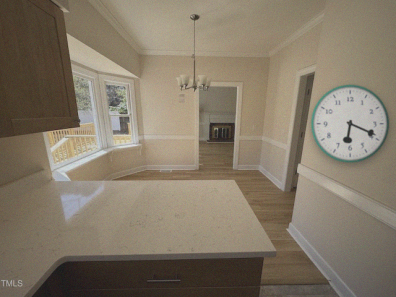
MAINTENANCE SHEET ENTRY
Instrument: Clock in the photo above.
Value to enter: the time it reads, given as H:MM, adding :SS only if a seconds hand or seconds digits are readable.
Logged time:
6:19
